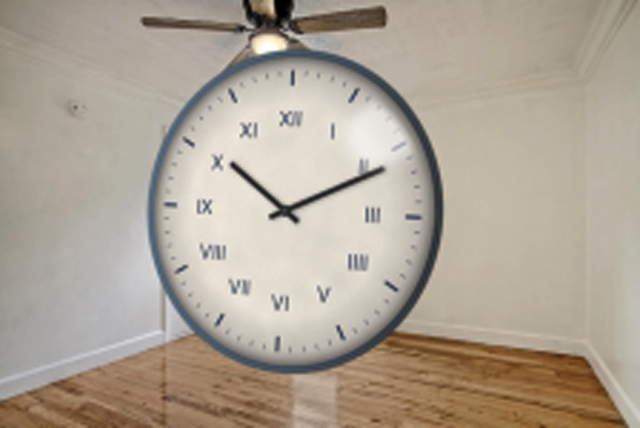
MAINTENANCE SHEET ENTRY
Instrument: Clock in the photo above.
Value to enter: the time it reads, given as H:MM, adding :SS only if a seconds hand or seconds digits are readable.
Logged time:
10:11
